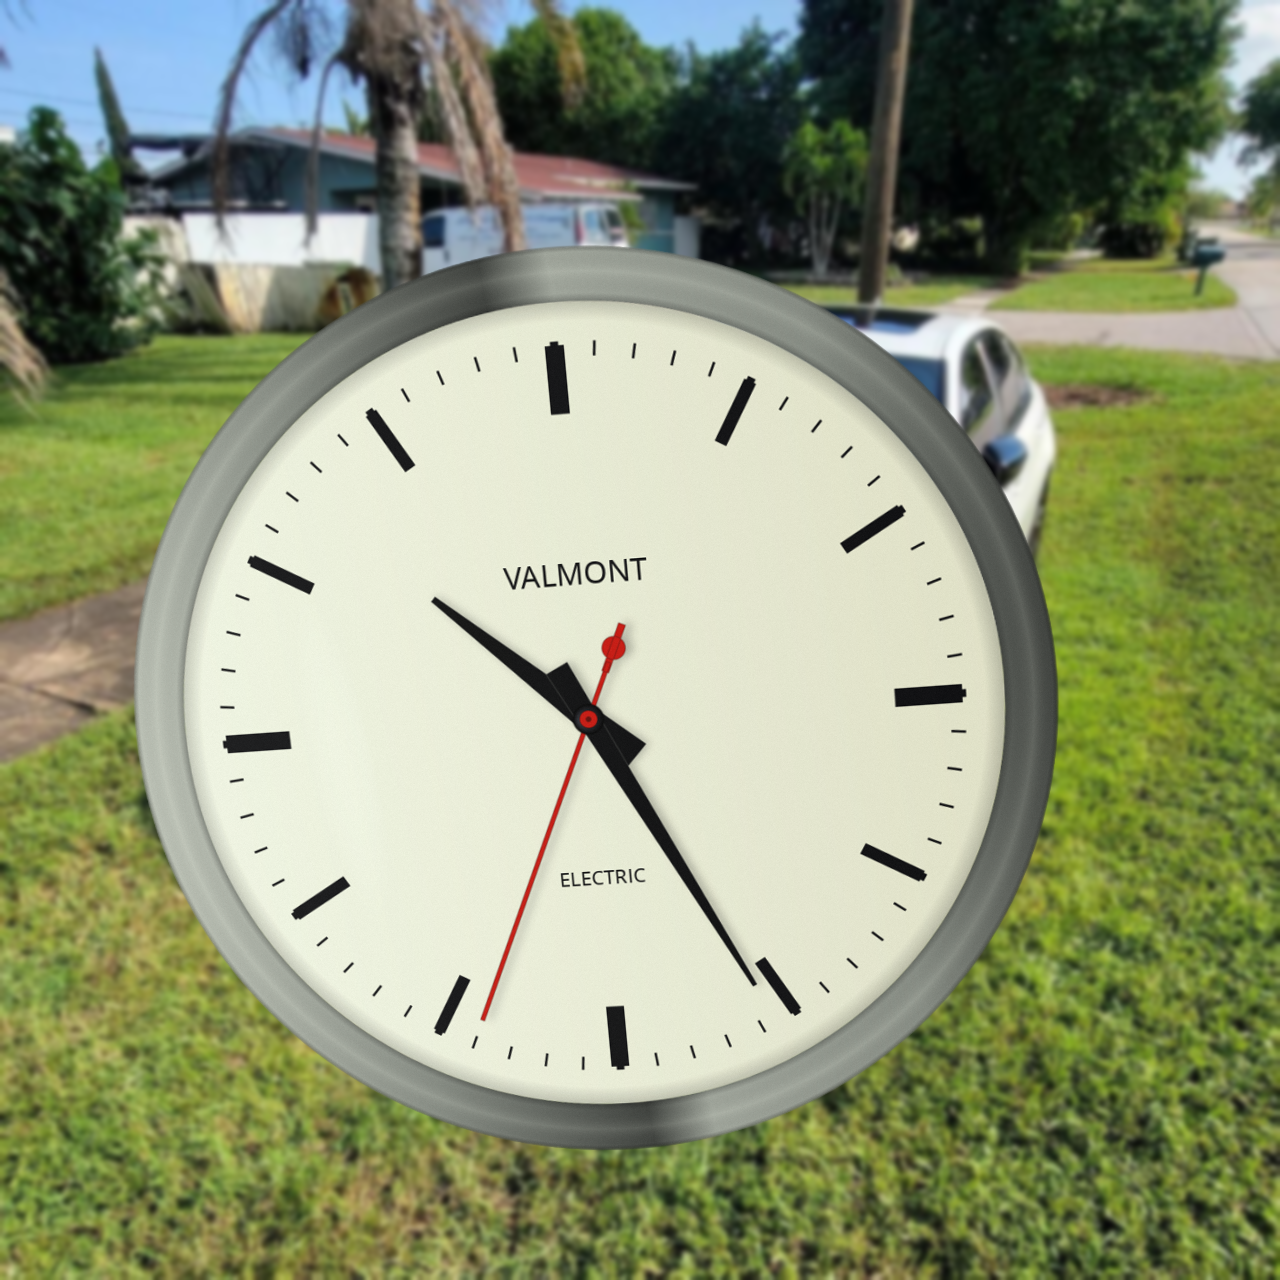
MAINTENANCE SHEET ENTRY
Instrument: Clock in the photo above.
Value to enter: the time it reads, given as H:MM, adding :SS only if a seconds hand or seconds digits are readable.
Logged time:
10:25:34
